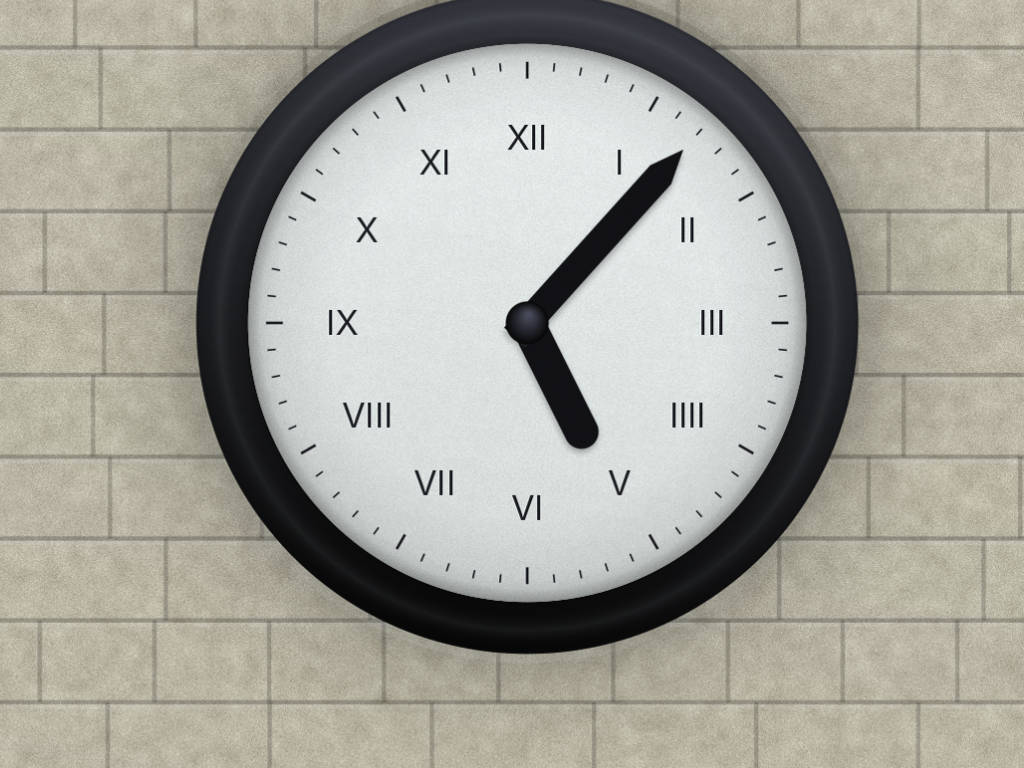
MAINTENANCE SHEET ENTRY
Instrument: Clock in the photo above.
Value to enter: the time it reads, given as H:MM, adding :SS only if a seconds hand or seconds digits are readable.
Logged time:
5:07
